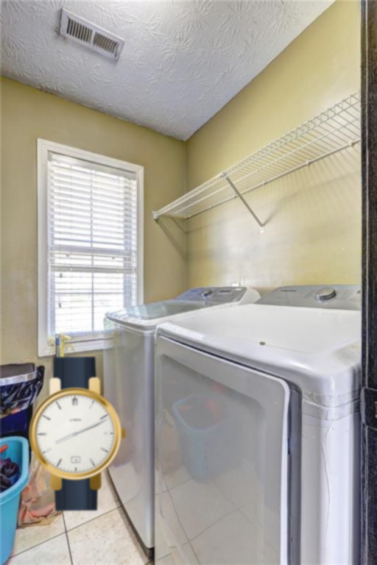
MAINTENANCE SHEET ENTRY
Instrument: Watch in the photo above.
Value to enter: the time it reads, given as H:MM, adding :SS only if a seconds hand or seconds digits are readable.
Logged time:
8:11
